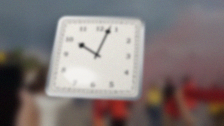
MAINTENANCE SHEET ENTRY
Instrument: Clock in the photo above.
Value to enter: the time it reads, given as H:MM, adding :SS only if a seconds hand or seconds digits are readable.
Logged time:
10:03
